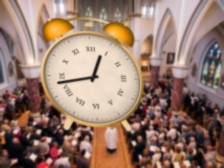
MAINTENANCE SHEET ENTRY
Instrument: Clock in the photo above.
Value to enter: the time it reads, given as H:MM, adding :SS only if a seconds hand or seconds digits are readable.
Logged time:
12:43
